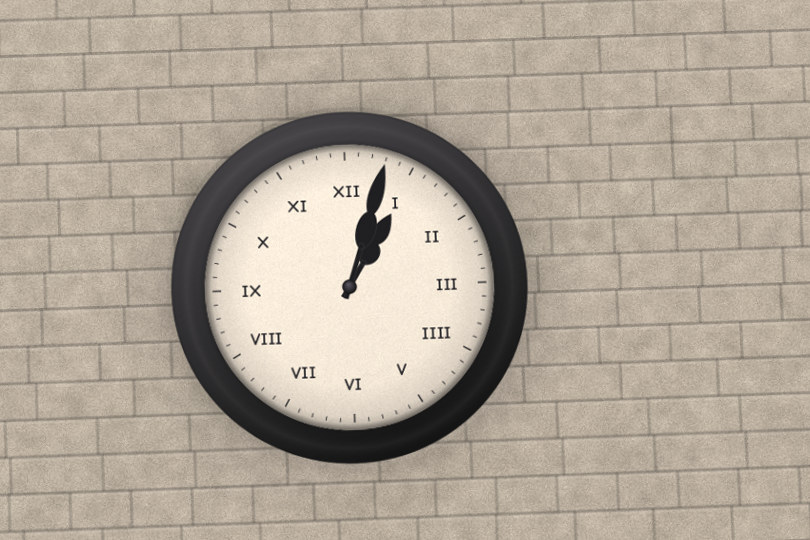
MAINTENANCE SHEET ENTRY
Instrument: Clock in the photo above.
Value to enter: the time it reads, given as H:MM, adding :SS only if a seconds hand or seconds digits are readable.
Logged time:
1:03
